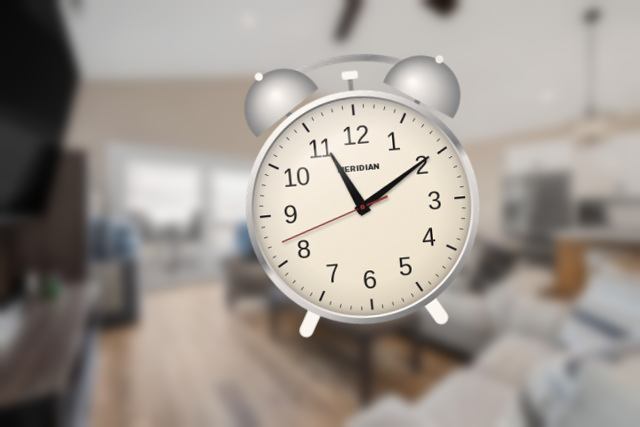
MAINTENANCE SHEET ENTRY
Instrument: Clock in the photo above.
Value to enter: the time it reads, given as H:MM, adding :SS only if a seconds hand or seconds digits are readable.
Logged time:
11:09:42
